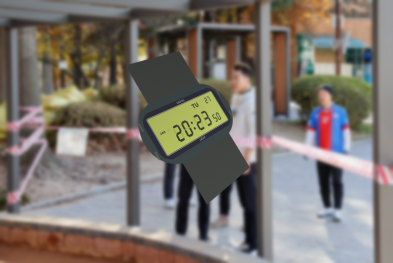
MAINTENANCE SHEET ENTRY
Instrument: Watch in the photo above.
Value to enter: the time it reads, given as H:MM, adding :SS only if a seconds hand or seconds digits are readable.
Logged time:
20:23:50
